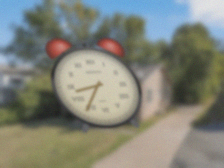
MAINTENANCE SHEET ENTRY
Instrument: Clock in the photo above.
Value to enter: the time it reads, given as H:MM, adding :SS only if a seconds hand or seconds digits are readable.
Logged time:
8:36
